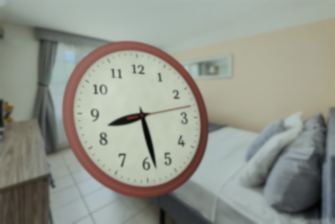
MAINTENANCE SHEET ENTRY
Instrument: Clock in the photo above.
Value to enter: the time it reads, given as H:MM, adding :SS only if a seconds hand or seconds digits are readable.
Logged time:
8:28:13
